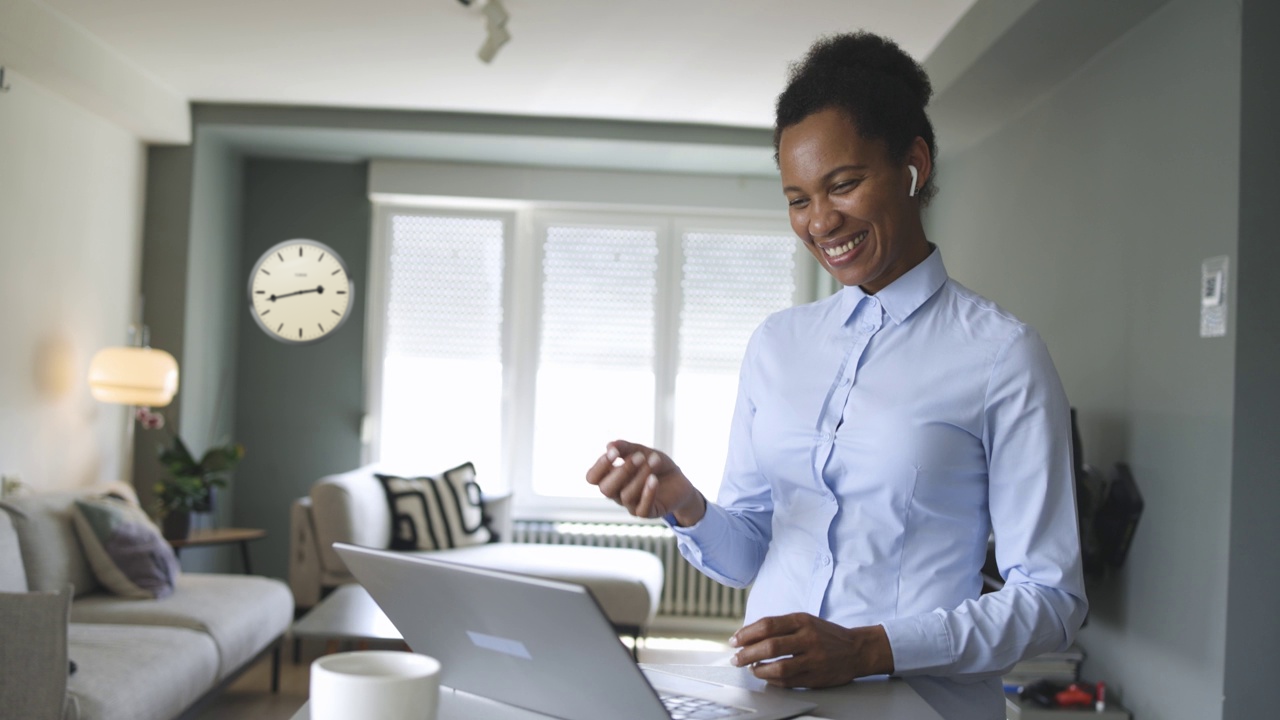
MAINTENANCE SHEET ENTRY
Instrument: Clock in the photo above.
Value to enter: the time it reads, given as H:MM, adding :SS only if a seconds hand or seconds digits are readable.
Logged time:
2:43
